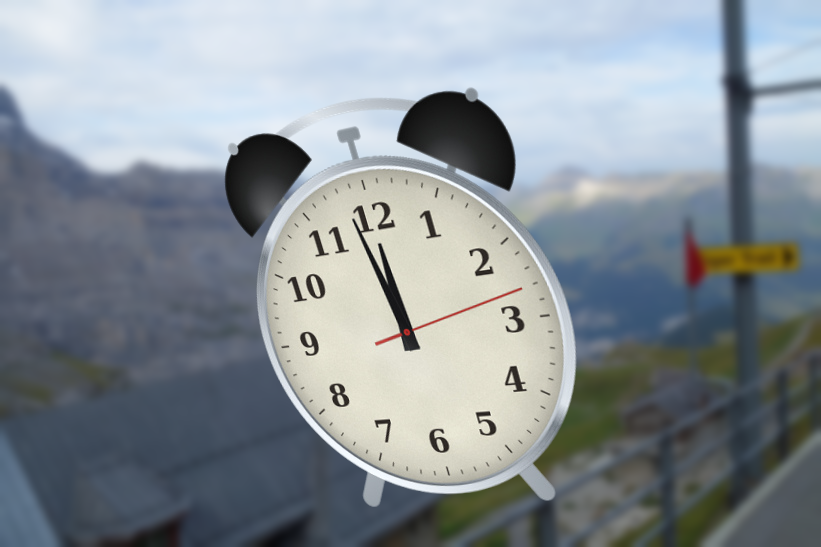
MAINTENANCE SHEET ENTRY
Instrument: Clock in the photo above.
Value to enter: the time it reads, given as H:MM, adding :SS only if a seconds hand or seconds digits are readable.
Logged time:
11:58:13
